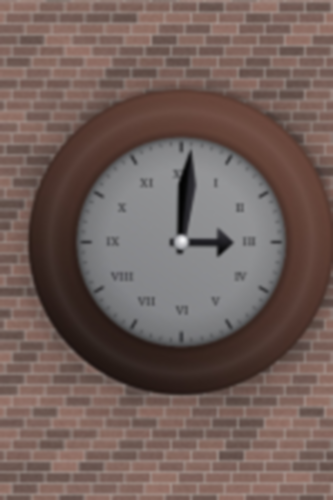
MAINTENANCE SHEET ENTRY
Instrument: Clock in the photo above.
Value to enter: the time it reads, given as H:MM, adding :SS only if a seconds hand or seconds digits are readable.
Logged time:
3:01
